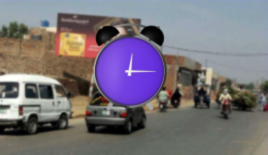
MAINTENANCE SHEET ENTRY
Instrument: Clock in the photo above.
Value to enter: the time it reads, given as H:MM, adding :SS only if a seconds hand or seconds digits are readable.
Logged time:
12:15
